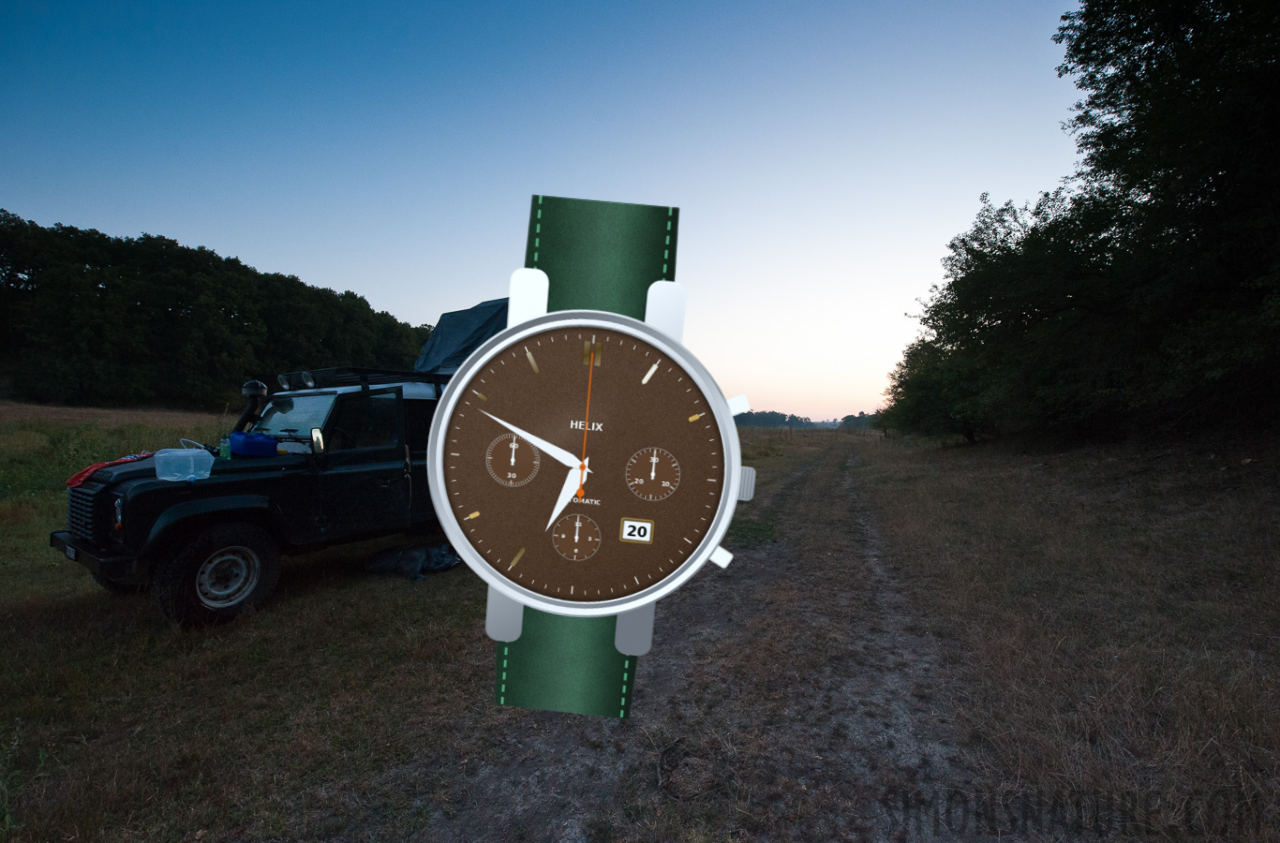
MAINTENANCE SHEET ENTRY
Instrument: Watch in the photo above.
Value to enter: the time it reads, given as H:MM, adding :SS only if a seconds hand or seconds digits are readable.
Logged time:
6:49
